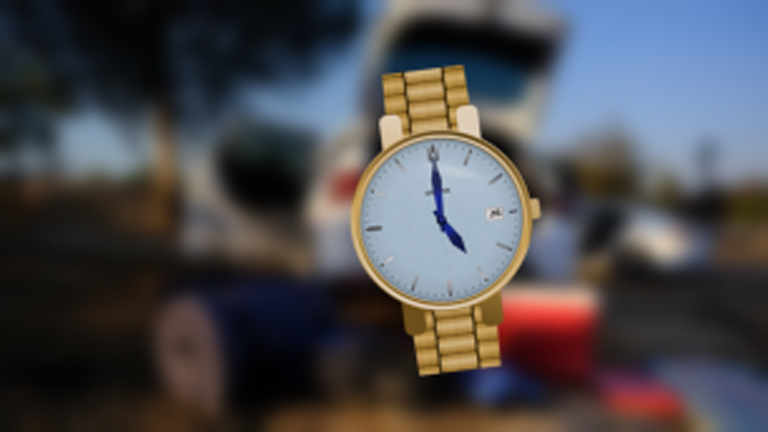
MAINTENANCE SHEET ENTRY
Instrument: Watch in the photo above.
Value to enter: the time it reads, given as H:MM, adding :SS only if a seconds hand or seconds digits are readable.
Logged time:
5:00
